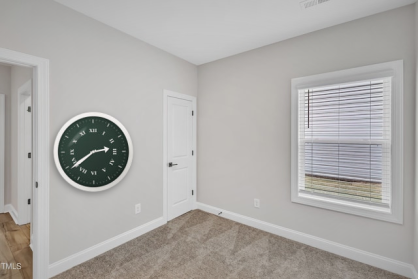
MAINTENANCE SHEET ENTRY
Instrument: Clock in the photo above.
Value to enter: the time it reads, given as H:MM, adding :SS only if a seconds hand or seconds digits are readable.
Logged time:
2:39
